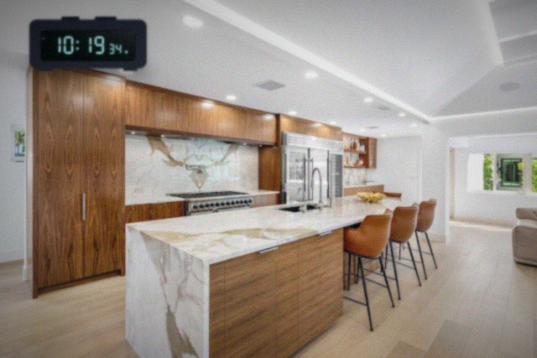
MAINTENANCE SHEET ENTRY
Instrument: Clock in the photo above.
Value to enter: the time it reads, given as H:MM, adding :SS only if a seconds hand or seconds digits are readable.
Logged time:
10:19
